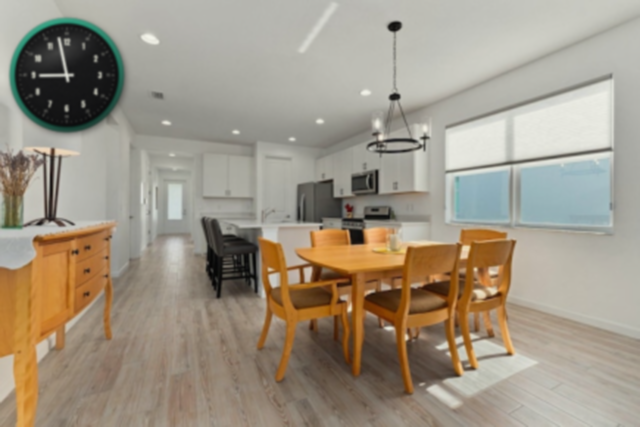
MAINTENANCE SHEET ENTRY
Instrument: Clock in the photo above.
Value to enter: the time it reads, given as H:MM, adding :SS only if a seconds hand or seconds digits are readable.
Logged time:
8:58
